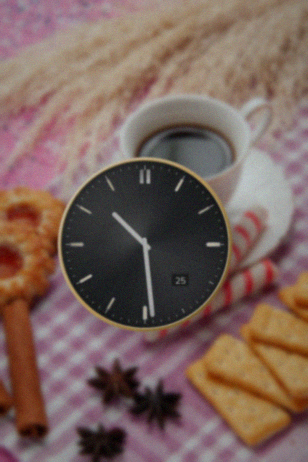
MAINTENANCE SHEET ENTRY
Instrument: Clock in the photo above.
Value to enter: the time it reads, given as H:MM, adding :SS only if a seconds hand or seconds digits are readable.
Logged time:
10:29
